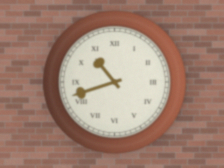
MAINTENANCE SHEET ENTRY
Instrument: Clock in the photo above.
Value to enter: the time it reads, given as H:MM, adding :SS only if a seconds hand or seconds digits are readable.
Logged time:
10:42
